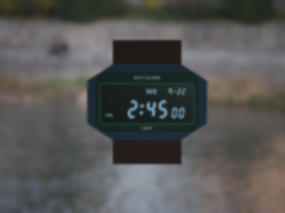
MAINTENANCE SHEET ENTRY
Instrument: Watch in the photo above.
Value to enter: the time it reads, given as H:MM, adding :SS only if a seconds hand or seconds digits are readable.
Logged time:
2:45:00
